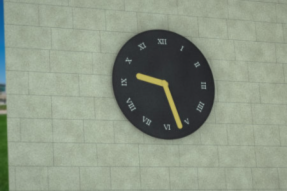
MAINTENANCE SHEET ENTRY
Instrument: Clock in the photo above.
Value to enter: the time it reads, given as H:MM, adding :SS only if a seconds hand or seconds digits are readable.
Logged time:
9:27
